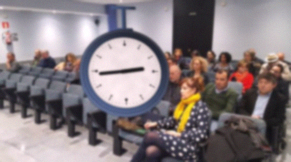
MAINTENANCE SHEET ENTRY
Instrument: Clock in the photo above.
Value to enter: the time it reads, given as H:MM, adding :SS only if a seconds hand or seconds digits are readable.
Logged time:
2:44
